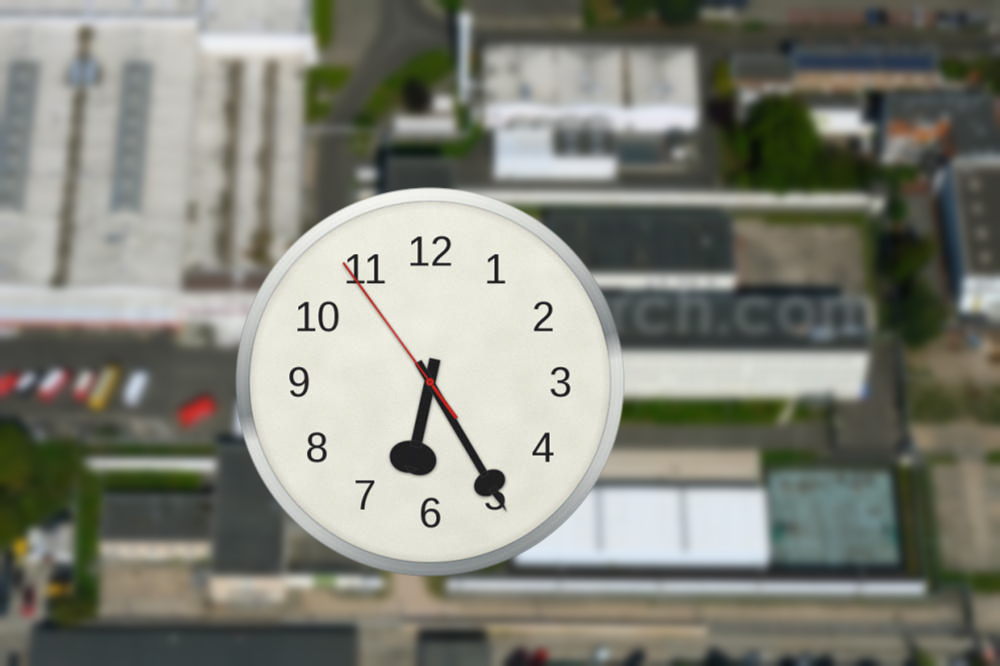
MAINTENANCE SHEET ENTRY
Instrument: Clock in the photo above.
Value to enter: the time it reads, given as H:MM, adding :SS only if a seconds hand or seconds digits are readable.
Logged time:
6:24:54
